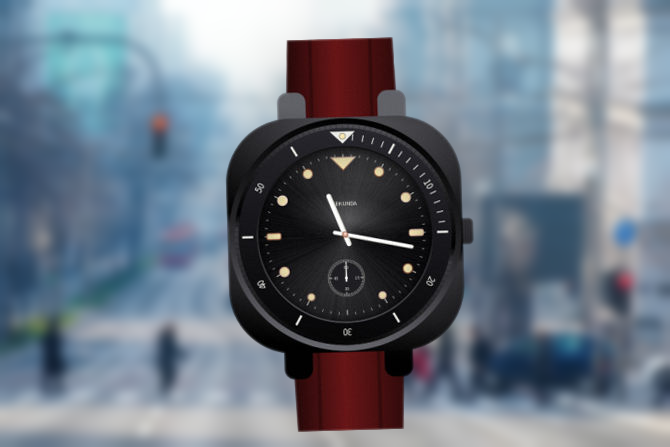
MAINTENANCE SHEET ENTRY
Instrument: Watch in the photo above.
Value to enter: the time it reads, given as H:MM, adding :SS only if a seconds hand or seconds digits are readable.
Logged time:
11:17
